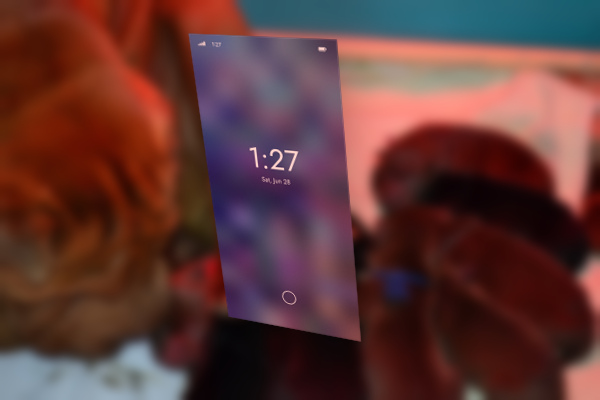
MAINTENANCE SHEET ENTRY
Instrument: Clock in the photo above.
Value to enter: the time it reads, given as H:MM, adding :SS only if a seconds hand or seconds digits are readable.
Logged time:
1:27
